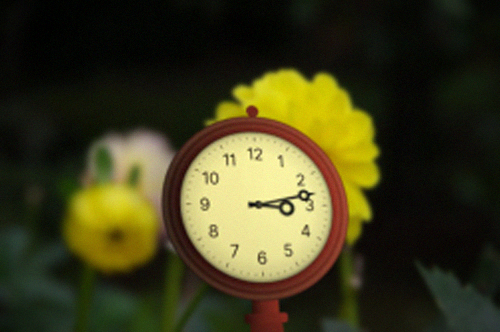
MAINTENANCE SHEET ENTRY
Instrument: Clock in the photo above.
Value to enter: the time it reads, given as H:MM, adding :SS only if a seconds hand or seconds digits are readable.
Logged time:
3:13
